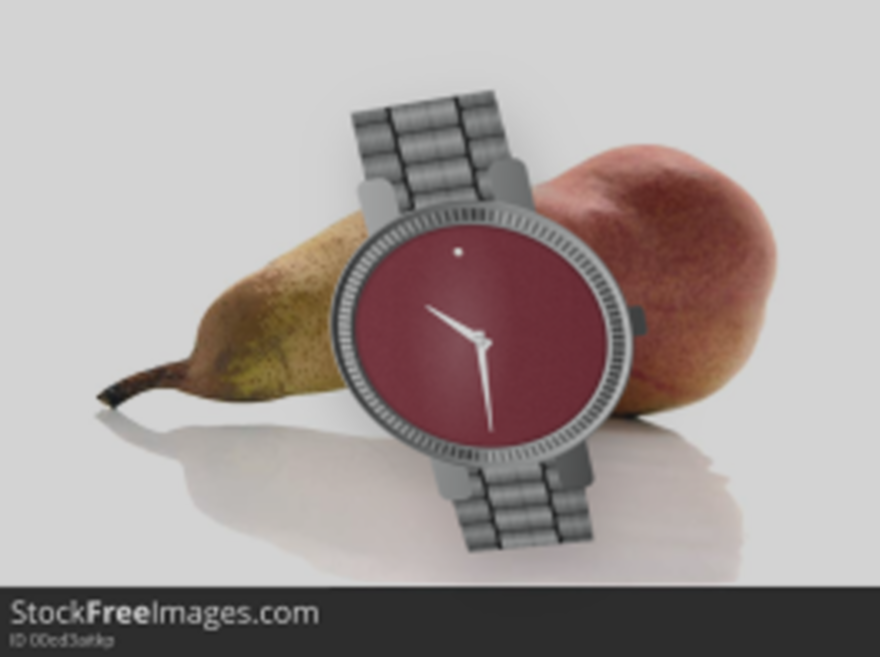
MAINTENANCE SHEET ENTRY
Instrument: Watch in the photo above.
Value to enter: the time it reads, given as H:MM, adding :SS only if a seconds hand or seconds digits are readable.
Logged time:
10:31
